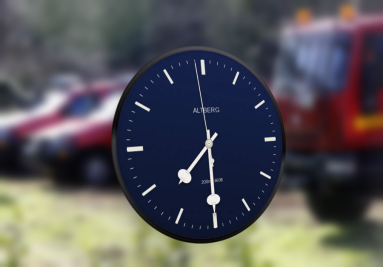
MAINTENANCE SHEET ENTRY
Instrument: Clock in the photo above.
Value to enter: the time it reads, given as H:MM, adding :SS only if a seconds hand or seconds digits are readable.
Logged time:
7:29:59
